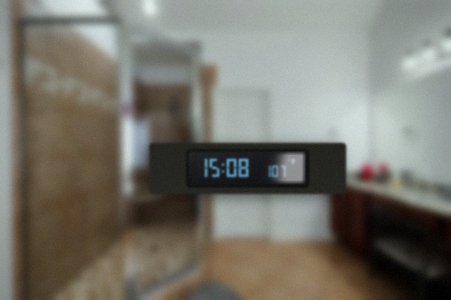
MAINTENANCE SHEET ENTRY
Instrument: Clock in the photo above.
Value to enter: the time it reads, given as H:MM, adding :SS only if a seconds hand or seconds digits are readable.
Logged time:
15:08
